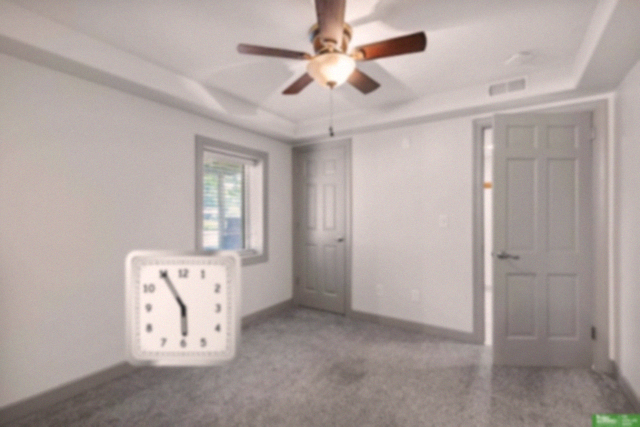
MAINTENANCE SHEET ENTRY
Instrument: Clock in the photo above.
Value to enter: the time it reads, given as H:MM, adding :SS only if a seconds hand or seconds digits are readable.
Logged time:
5:55
